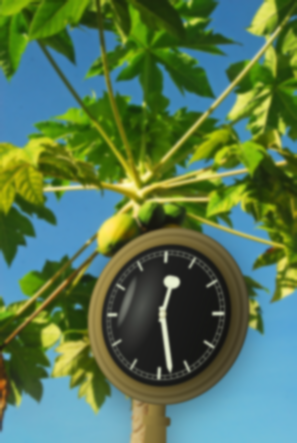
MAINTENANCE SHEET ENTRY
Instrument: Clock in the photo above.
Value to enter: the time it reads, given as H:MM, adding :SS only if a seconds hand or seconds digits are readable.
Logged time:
12:28
